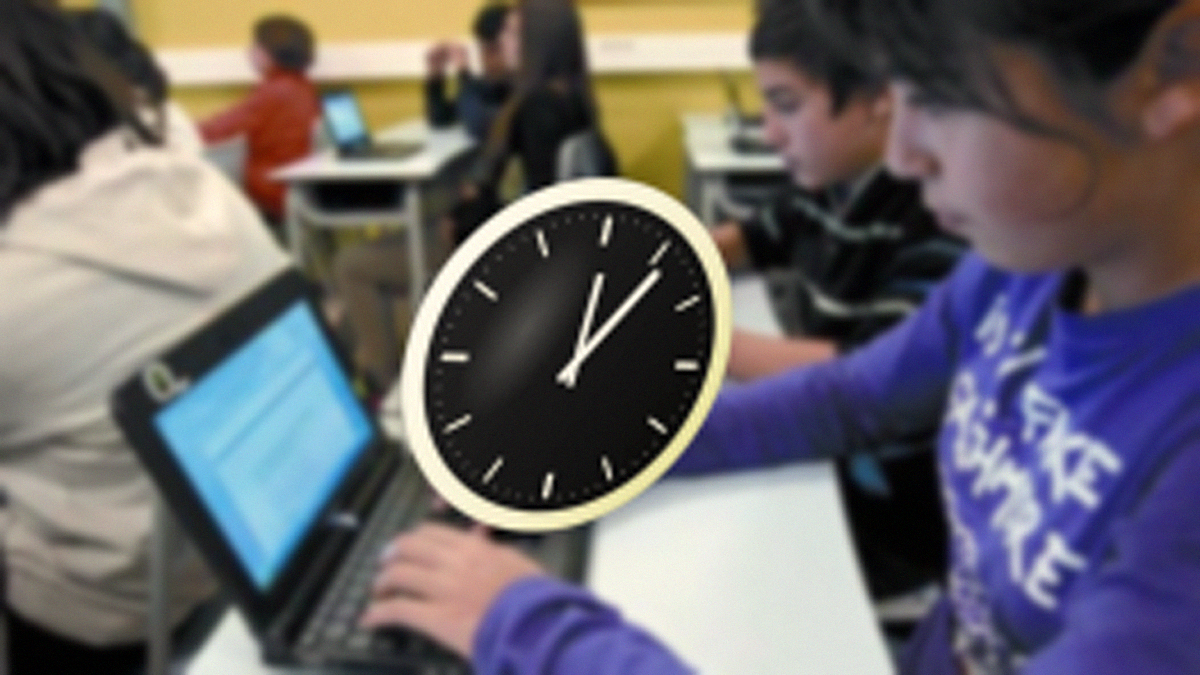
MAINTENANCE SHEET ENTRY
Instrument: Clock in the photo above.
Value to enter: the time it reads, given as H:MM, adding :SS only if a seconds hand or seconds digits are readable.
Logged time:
12:06
